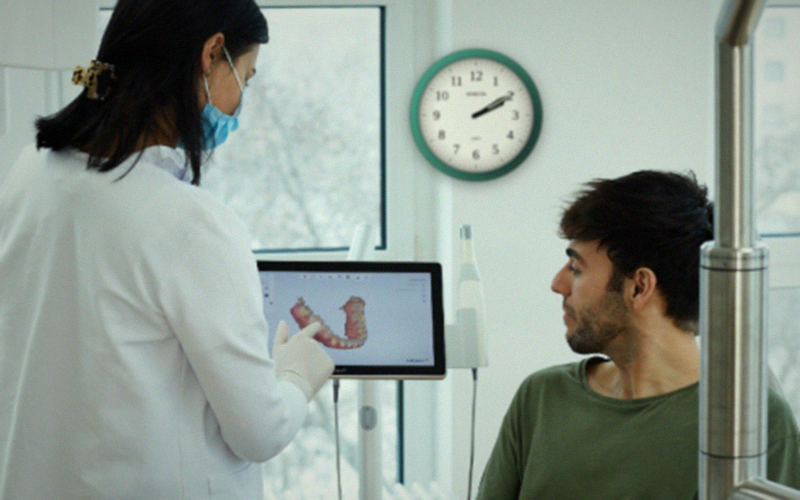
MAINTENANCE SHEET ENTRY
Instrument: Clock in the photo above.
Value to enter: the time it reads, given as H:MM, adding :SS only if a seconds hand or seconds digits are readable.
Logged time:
2:10
